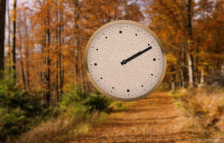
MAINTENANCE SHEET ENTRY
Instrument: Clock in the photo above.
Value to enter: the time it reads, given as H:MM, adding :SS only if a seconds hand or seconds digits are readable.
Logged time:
2:11
